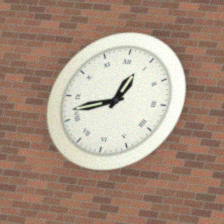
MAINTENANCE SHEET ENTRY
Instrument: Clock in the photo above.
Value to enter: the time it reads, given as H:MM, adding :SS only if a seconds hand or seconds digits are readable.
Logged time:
12:42
